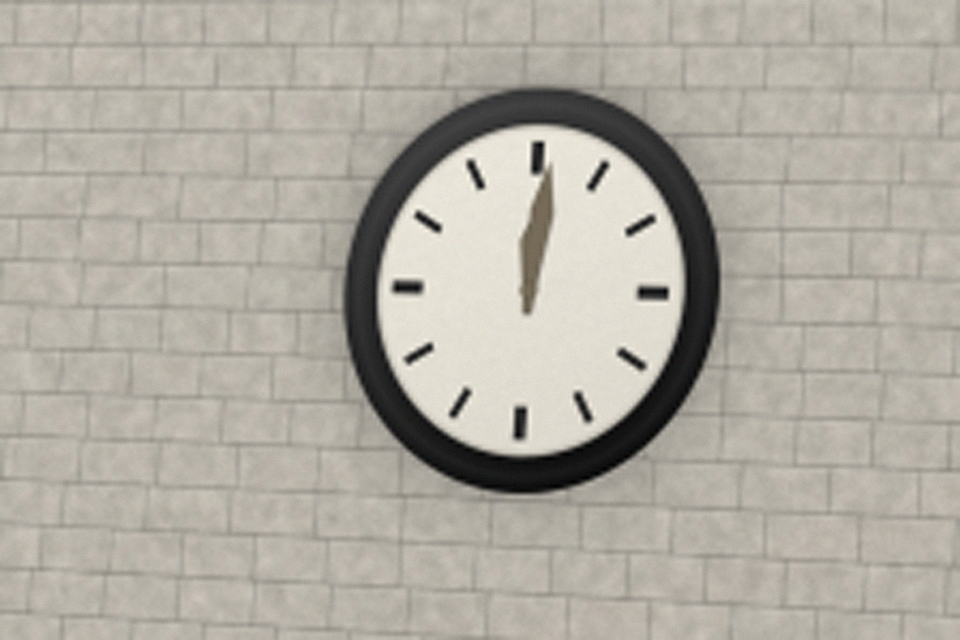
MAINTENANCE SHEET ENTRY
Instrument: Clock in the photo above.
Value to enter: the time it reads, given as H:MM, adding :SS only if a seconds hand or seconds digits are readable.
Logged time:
12:01
